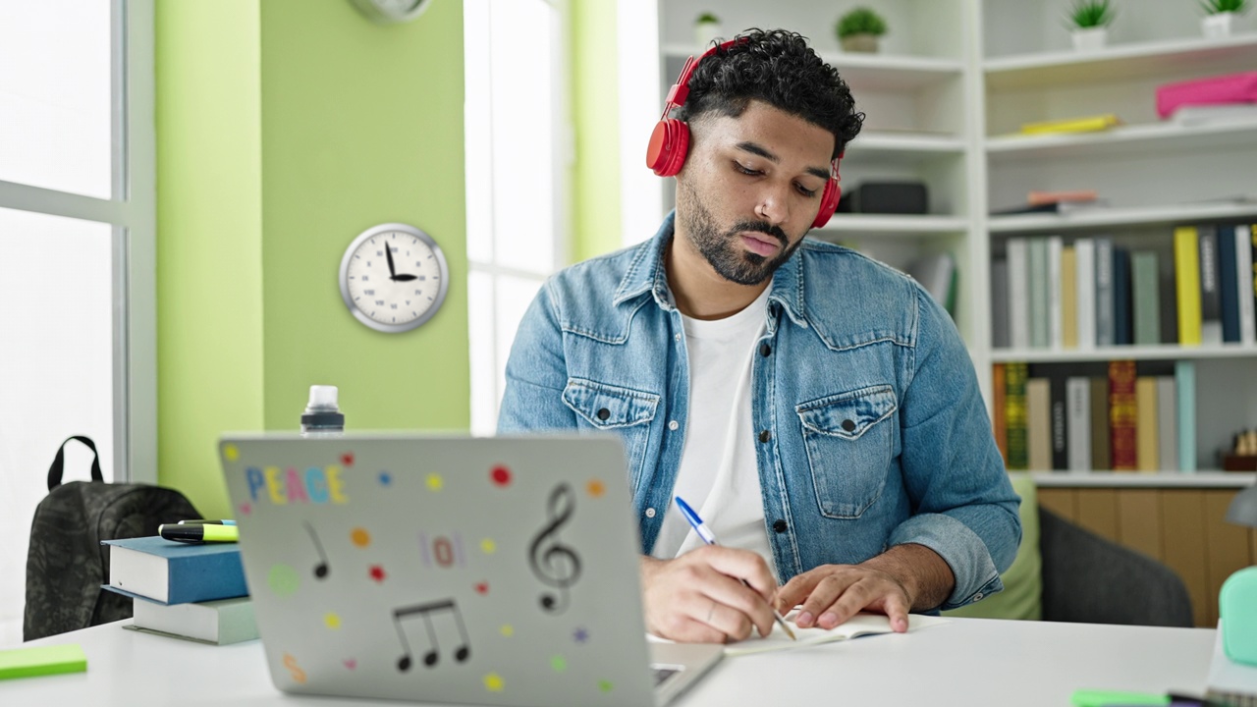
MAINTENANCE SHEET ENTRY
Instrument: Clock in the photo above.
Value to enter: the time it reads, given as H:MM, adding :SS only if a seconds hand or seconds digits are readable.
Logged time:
2:58
